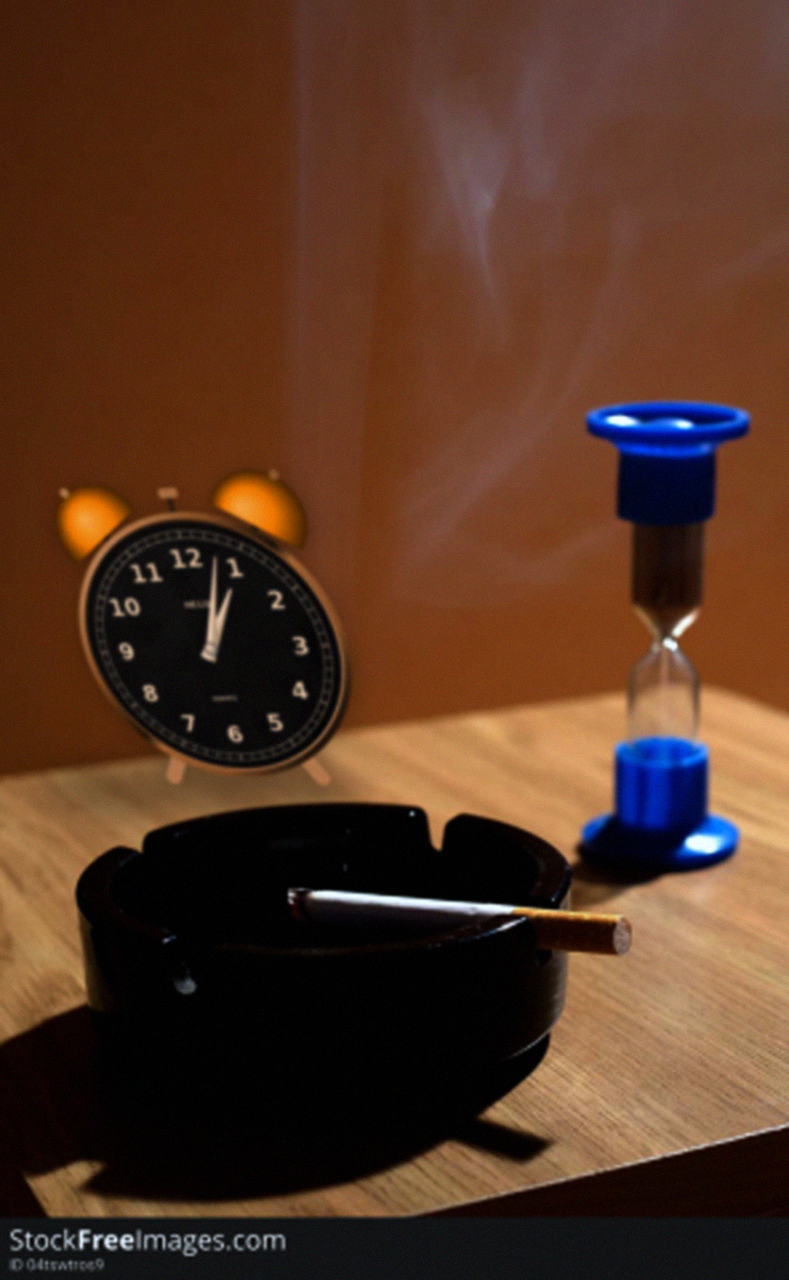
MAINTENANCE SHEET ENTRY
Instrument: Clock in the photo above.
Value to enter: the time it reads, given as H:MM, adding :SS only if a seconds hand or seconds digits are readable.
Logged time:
1:03
